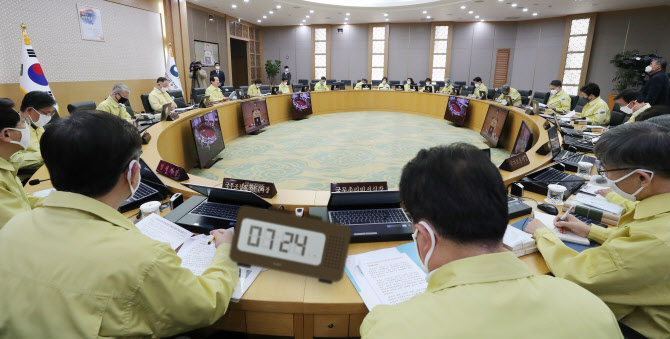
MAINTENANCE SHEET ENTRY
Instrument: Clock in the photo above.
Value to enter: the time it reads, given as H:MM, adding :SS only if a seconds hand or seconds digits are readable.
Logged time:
7:24
